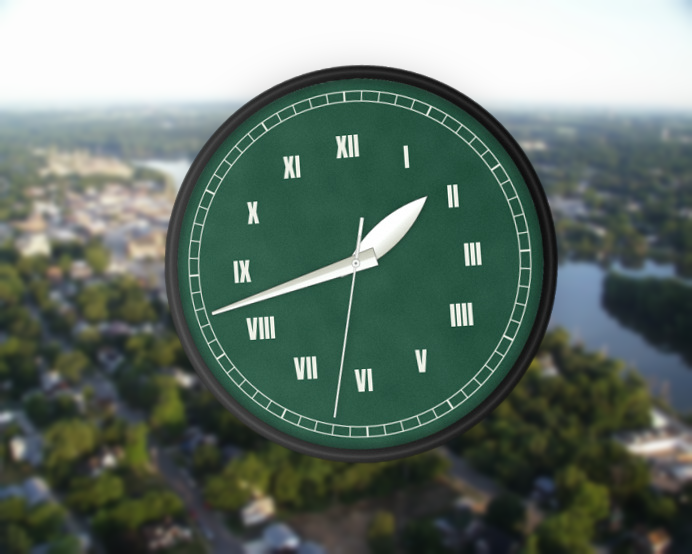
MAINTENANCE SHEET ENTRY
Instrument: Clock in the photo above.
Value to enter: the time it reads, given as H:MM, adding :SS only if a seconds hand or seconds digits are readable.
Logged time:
1:42:32
